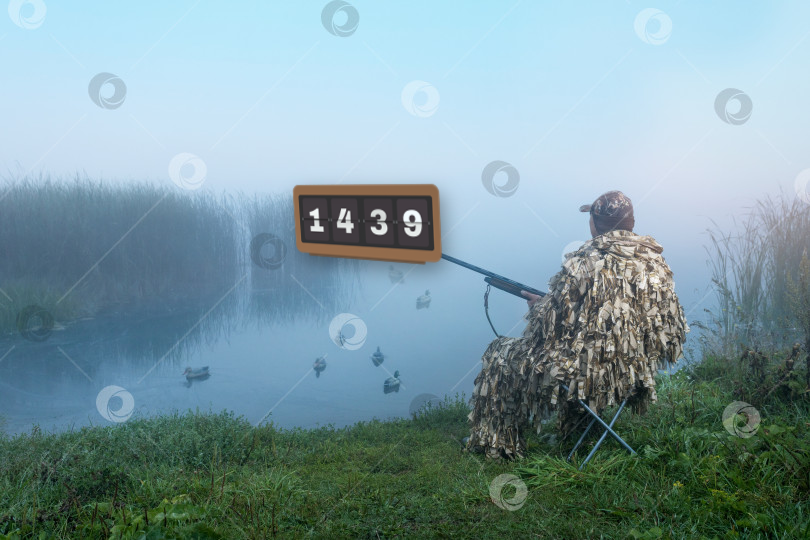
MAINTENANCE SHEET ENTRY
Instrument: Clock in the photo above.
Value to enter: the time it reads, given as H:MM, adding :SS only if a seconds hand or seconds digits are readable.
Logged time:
14:39
